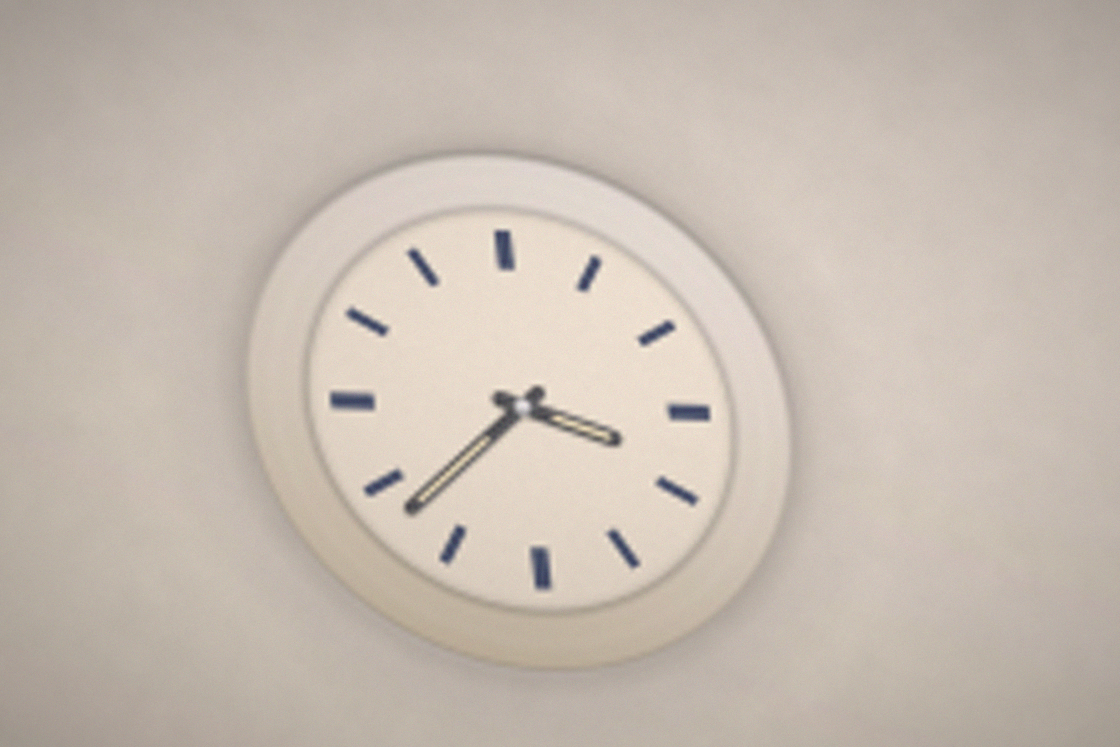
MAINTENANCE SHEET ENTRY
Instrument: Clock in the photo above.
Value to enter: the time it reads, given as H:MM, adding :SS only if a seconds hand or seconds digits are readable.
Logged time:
3:38
